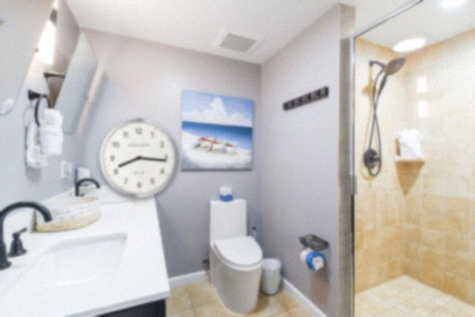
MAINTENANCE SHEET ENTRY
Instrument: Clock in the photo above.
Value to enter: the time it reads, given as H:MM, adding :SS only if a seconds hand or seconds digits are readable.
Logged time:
8:16
